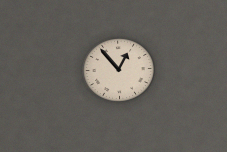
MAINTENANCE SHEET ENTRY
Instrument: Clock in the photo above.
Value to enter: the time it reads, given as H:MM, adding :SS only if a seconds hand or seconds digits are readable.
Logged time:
12:54
